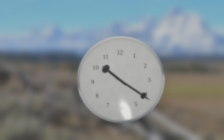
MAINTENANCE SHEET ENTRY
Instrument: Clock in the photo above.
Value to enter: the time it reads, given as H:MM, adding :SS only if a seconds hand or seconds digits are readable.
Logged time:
10:21
